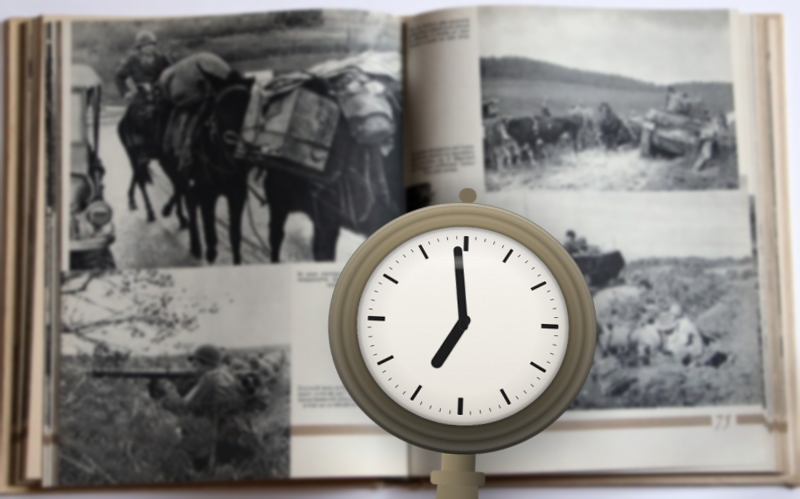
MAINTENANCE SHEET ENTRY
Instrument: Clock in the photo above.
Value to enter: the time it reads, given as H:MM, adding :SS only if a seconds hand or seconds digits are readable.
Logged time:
6:59
